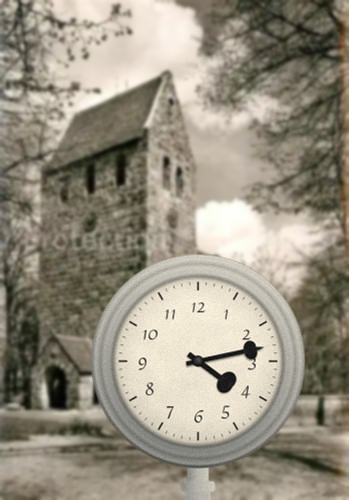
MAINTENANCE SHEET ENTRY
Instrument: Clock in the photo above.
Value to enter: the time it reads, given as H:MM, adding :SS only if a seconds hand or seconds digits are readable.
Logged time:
4:13
